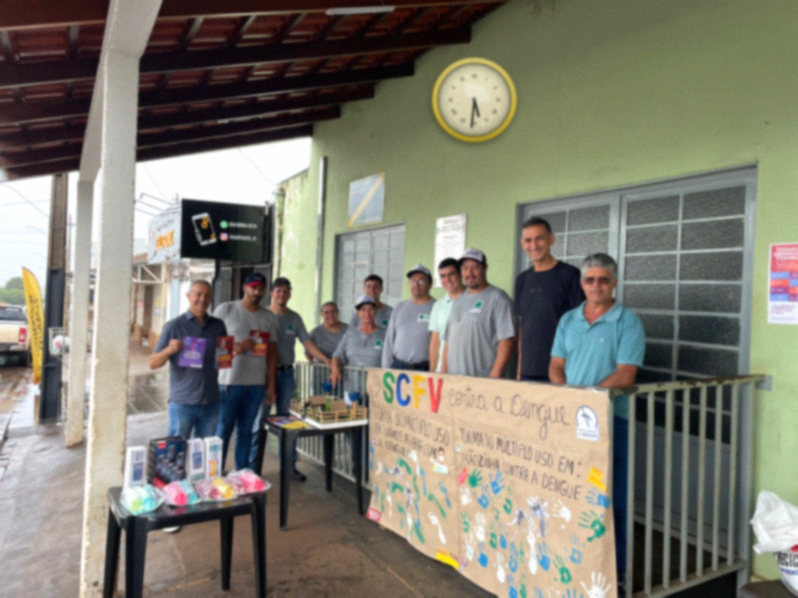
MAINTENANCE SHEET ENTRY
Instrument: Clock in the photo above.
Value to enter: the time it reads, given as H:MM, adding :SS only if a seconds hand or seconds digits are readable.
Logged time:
5:31
